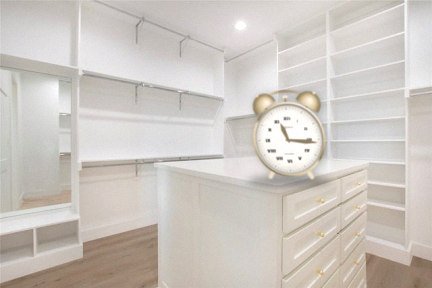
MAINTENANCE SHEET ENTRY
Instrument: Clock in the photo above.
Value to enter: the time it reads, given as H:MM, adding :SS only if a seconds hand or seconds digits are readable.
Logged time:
11:16
